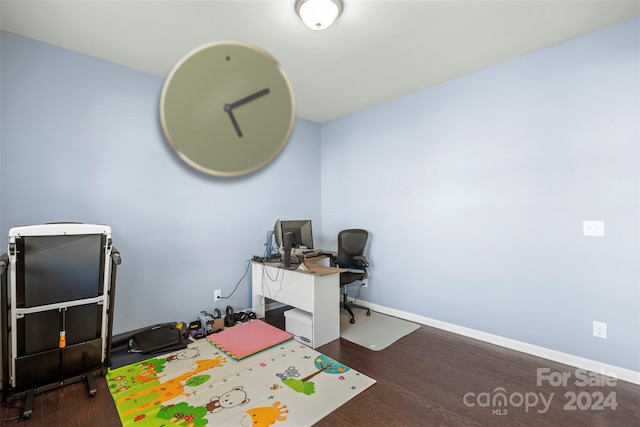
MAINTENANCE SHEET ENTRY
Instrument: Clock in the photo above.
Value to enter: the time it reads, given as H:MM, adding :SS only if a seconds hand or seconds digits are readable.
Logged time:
5:11
